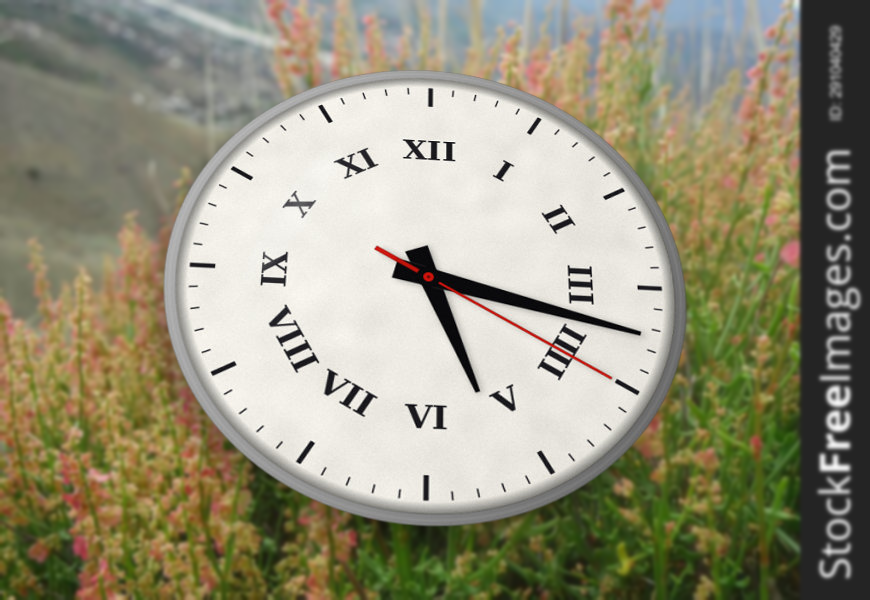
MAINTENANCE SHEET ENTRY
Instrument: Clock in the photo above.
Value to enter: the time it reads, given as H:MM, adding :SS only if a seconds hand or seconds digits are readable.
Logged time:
5:17:20
